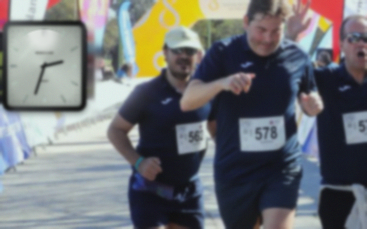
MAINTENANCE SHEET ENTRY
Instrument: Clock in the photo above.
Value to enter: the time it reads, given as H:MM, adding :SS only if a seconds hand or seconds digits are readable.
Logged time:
2:33
